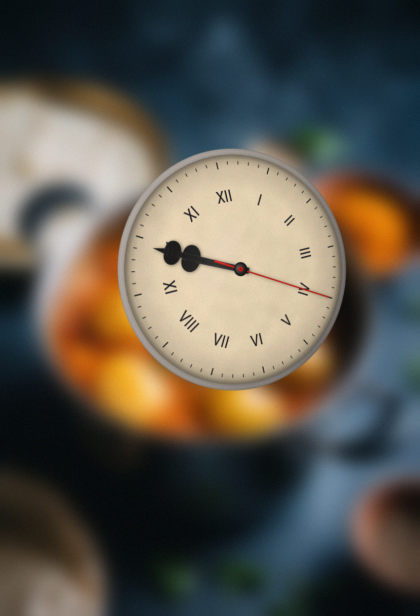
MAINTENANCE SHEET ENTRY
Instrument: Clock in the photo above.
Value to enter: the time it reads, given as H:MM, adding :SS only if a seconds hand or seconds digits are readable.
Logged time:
9:49:20
